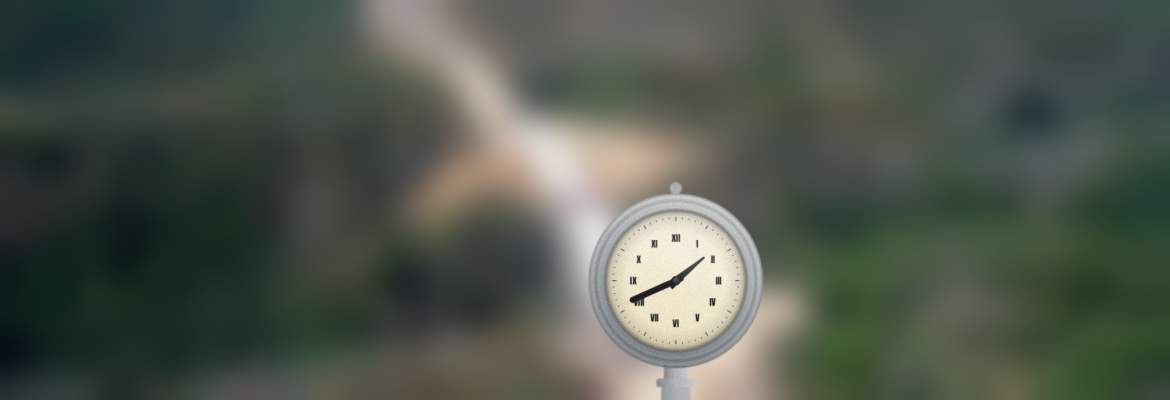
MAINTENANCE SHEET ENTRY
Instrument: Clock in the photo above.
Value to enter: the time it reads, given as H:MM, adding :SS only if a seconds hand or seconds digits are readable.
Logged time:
1:41
